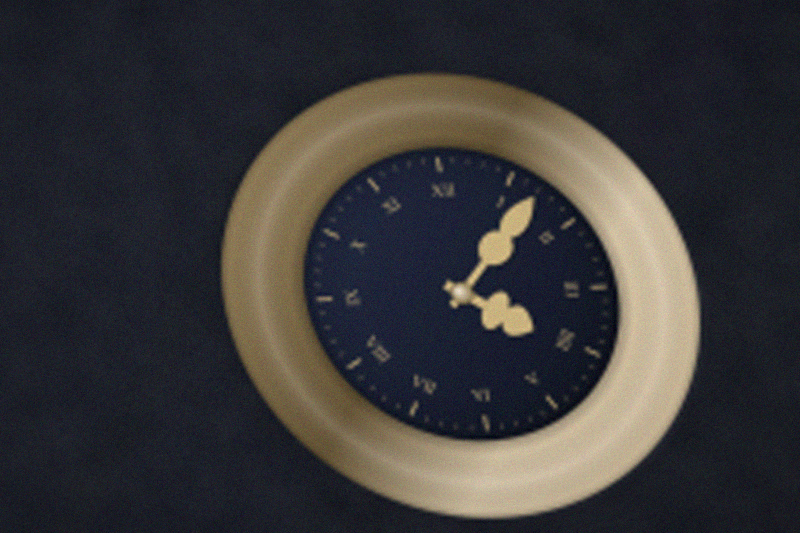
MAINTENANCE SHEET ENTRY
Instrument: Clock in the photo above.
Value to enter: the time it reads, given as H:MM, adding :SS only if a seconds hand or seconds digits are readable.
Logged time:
4:07
